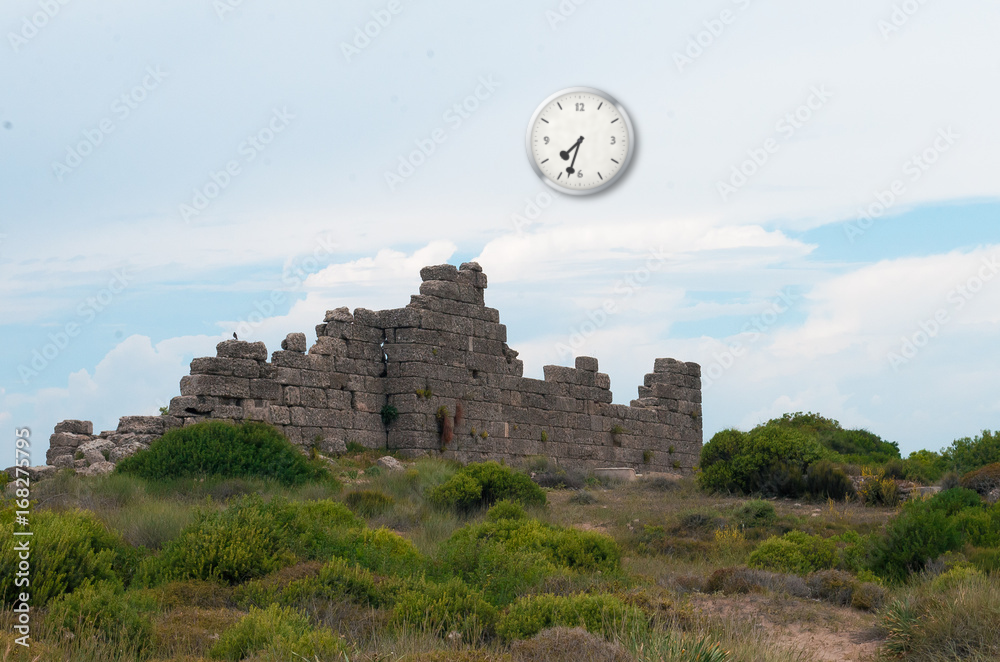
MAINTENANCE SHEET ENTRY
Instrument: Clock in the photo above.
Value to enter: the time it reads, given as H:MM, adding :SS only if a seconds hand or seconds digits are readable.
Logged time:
7:33
